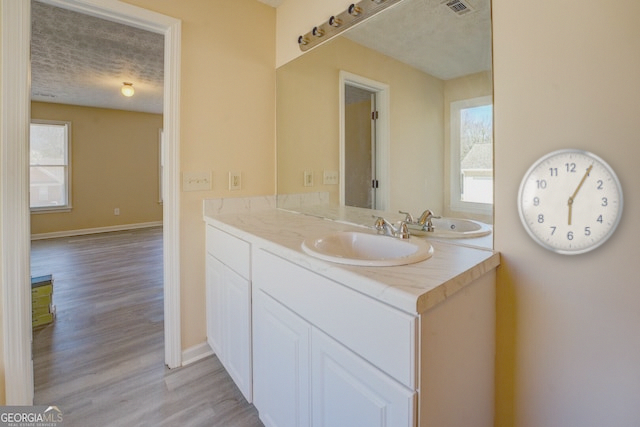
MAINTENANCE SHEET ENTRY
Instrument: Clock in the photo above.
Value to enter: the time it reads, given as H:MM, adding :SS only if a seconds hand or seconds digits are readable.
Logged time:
6:05
